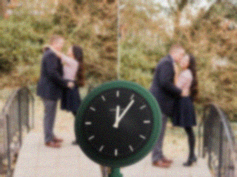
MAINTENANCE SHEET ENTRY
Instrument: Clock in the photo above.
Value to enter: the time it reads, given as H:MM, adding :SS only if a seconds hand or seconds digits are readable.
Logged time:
12:06
